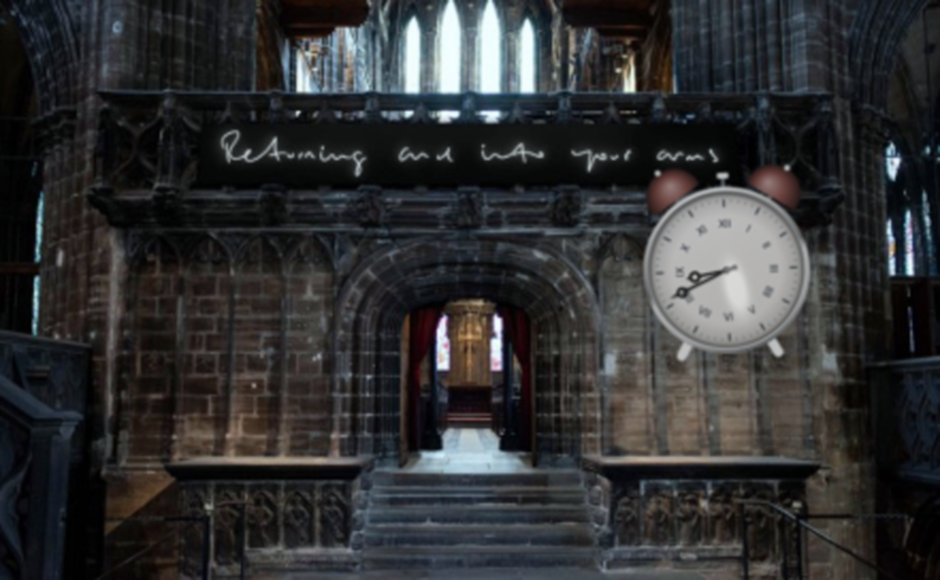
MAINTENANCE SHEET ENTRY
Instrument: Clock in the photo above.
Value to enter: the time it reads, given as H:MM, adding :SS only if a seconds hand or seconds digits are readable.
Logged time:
8:41
